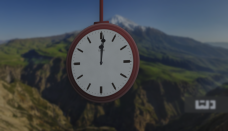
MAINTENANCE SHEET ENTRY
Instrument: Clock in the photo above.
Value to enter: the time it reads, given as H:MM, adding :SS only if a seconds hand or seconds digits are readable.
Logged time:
12:01
